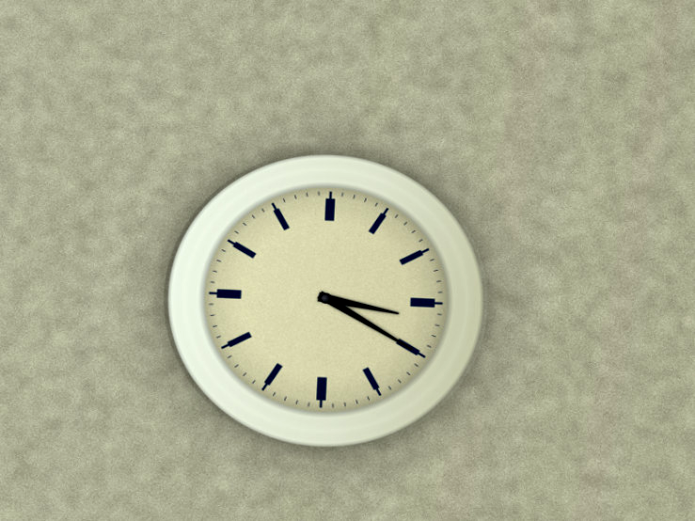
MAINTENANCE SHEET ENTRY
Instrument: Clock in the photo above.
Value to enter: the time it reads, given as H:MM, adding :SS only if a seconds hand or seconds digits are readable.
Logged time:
3:20
